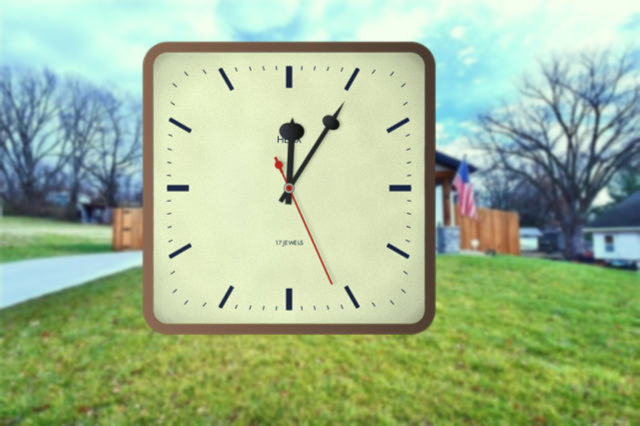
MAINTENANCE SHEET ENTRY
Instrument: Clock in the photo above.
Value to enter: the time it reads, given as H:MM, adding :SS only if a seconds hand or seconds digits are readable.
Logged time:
12:05:26
